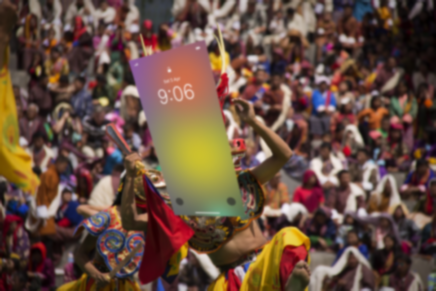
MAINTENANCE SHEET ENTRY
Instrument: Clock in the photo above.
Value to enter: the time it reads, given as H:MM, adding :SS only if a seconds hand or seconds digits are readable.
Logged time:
9:06
